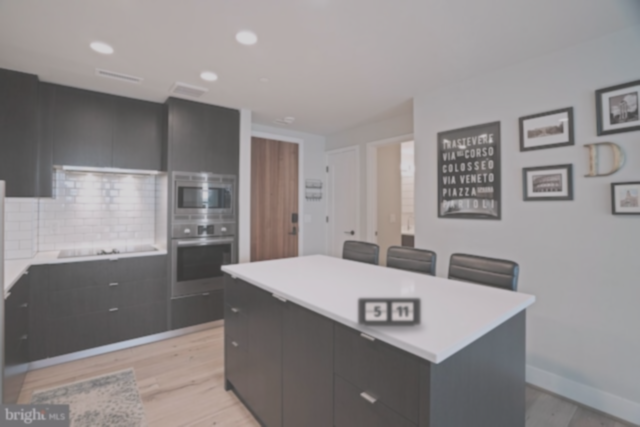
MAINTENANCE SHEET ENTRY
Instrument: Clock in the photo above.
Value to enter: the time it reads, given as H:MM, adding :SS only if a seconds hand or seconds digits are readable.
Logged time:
5:11
